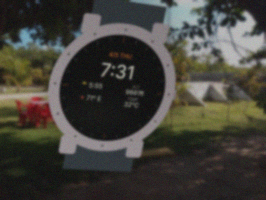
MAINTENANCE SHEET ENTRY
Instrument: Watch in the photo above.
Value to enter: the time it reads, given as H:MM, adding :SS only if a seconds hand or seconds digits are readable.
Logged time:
7:31
